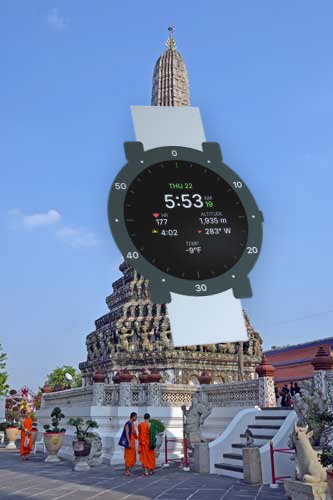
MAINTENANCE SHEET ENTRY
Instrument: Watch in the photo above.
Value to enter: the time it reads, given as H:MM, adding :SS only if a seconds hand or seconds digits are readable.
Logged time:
5:53:19
